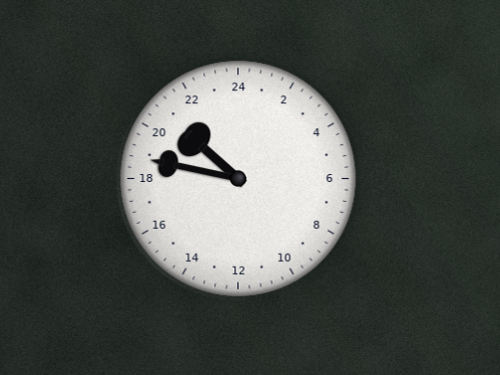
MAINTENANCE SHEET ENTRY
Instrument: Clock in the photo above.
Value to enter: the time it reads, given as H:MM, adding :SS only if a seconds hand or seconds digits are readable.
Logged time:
20:47
